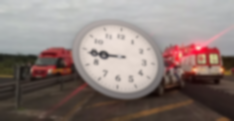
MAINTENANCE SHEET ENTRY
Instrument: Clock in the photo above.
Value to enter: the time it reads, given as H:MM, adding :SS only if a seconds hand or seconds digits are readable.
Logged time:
8:44
